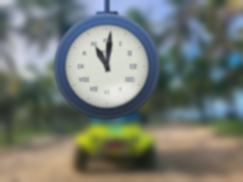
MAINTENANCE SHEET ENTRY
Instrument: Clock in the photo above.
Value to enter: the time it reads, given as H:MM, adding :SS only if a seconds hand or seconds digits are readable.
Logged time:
11:01
